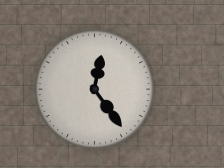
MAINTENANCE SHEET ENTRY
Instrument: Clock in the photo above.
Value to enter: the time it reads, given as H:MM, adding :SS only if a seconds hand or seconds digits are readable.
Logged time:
12:24
